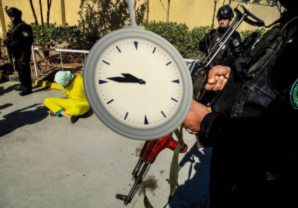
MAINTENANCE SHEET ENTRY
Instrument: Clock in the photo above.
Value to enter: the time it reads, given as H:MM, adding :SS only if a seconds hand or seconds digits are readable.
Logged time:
9:46
